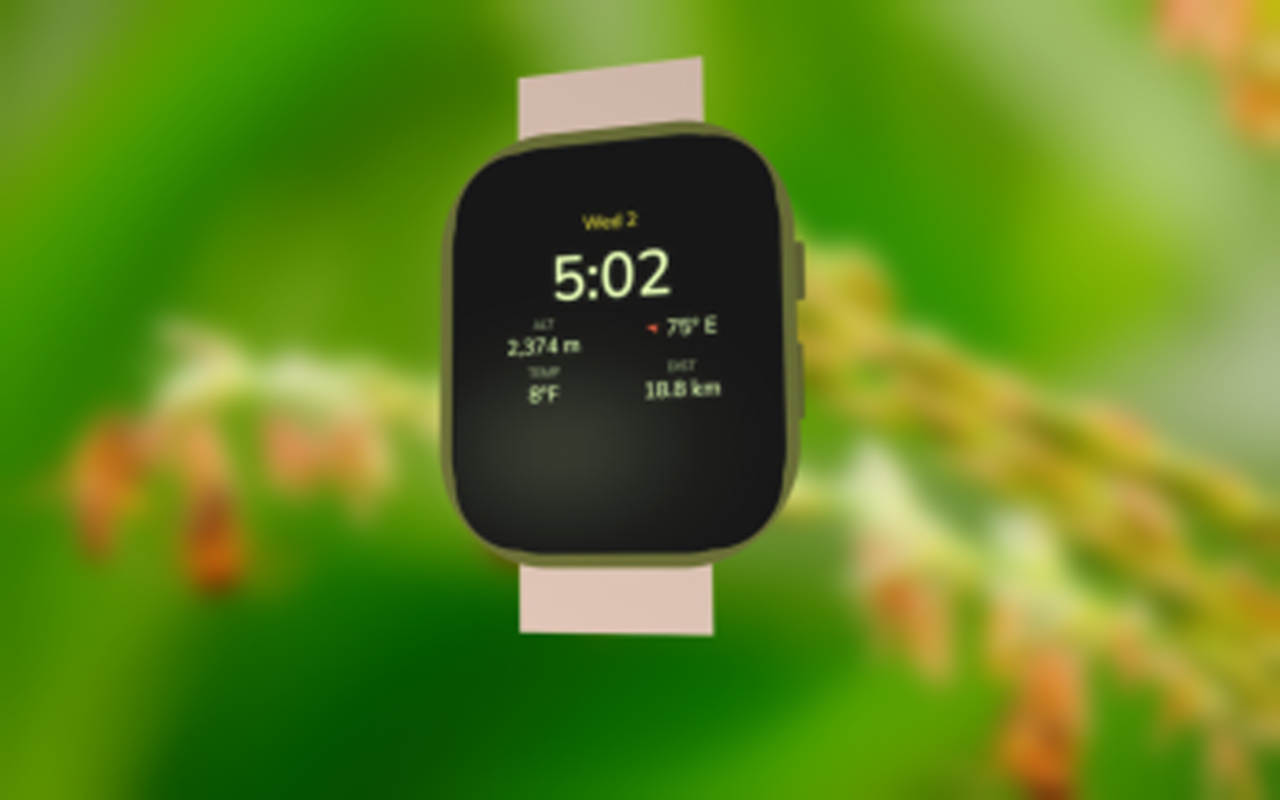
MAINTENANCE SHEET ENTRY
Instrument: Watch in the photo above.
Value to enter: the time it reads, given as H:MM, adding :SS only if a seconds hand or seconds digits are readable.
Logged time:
5:02
